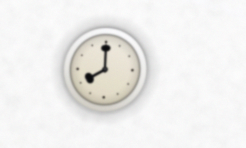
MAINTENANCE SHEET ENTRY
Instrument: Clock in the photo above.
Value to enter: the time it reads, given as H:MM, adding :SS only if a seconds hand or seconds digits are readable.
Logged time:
8:00
